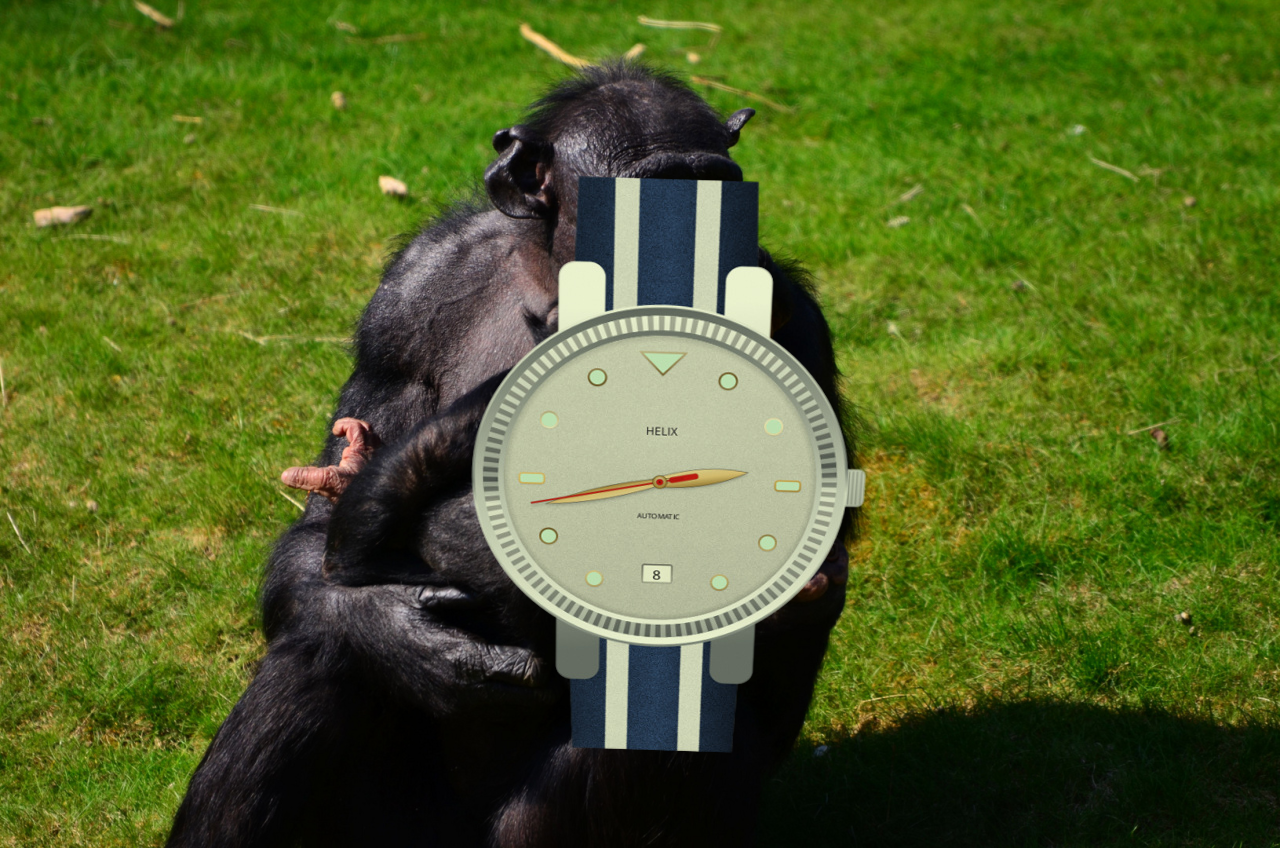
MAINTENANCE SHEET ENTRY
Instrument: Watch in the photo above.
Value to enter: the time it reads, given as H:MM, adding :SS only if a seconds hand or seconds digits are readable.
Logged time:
2:42:43
